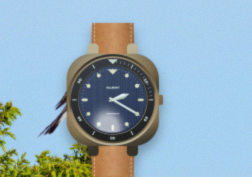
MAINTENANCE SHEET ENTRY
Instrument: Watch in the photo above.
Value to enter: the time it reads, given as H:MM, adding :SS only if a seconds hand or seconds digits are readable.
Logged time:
2:20
